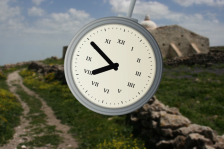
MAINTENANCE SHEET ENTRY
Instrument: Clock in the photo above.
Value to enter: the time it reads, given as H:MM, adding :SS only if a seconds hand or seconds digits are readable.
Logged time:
7:50
